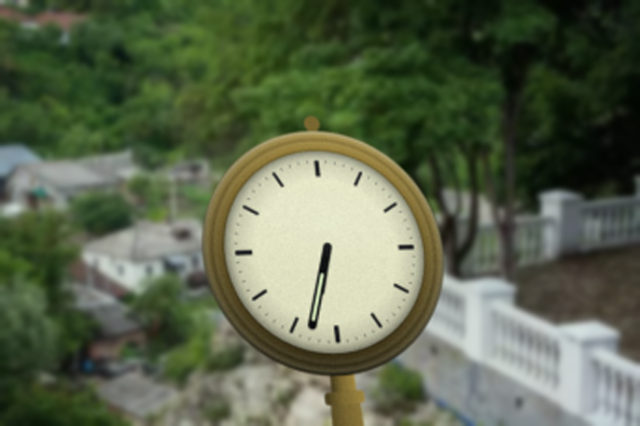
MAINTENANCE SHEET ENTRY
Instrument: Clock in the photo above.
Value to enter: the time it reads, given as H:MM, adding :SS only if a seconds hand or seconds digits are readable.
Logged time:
6:33
